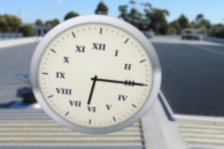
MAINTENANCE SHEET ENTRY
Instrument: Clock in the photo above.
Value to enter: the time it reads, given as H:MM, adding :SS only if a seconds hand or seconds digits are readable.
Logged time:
6:15
